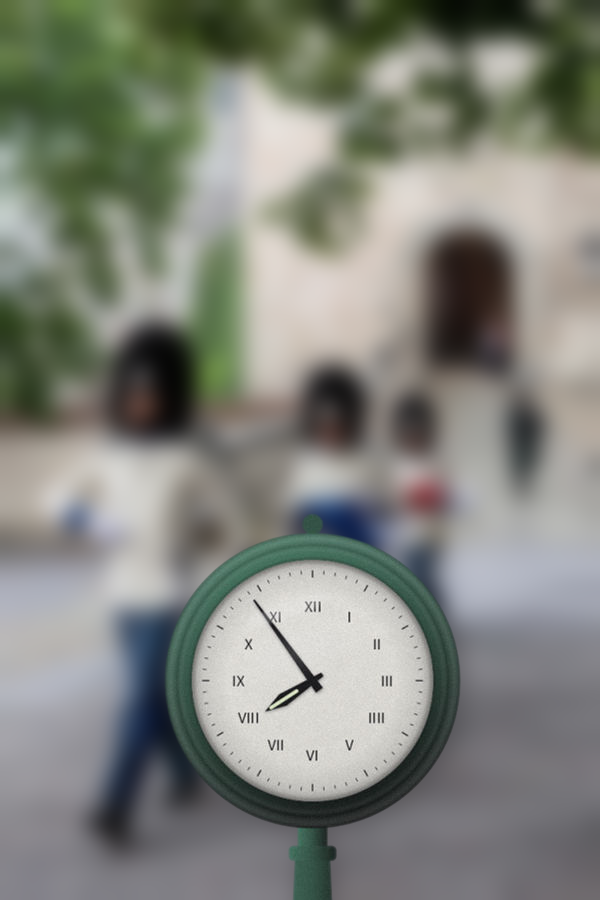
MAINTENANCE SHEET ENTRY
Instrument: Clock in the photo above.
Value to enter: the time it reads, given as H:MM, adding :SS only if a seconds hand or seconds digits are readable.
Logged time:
7:54
